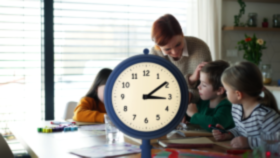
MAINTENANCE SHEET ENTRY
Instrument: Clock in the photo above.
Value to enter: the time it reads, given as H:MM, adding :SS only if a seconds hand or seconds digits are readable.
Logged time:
3:09
